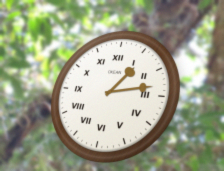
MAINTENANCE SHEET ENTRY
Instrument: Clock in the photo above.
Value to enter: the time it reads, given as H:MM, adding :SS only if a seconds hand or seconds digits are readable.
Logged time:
1:13
